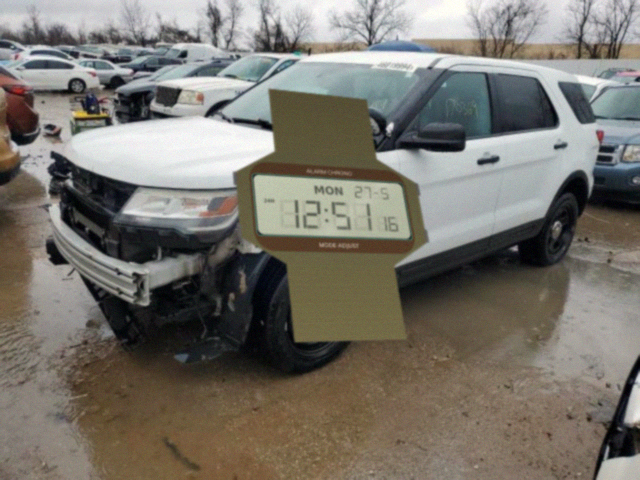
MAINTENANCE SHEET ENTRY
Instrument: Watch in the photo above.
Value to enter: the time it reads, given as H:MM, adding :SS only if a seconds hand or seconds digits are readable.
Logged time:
12:51:16
